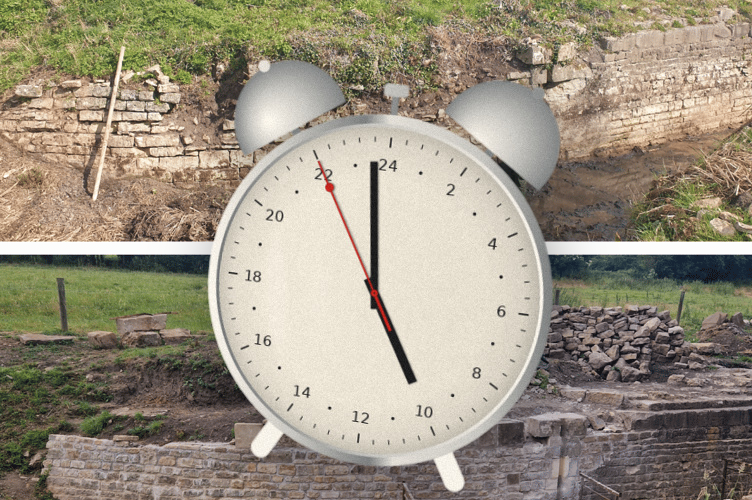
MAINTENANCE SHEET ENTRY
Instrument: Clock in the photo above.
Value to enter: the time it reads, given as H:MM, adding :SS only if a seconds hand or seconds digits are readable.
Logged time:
9:58:55
